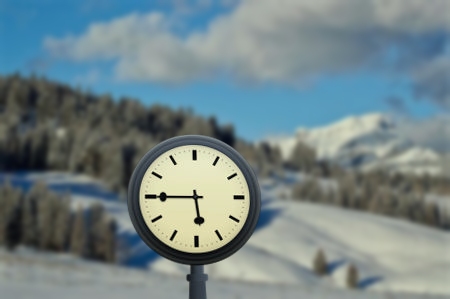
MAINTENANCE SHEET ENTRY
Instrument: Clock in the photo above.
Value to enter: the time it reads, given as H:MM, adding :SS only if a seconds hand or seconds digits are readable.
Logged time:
5:45
